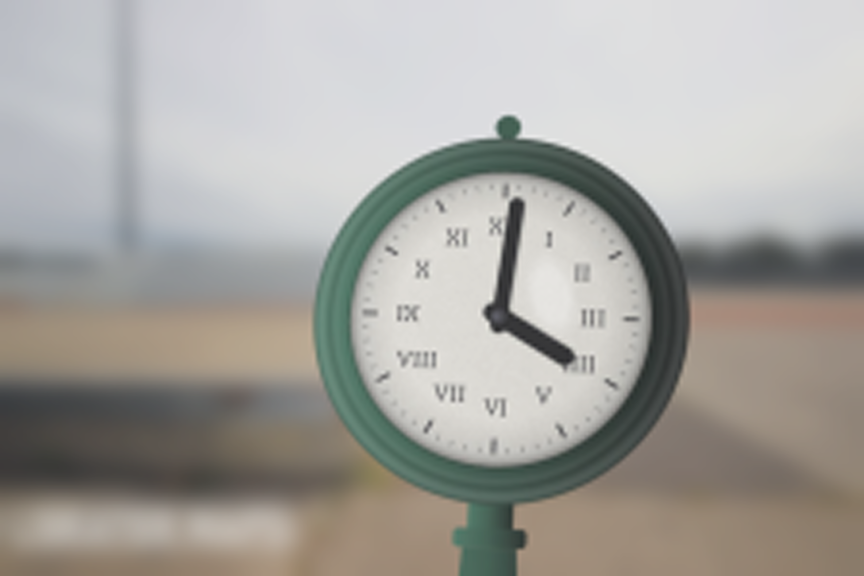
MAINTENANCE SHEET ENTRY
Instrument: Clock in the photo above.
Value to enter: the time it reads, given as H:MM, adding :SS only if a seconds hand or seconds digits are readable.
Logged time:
4:01
